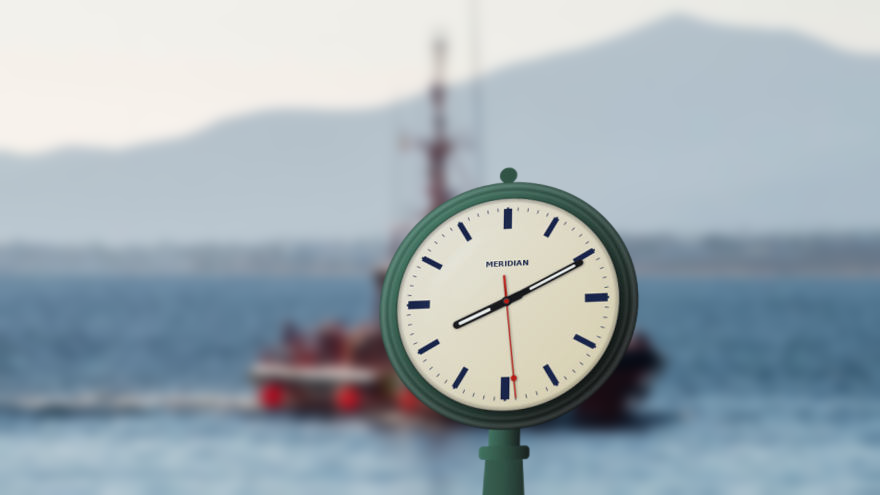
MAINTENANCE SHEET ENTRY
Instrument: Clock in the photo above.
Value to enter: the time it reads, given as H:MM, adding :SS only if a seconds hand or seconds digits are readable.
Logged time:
8:10:29
